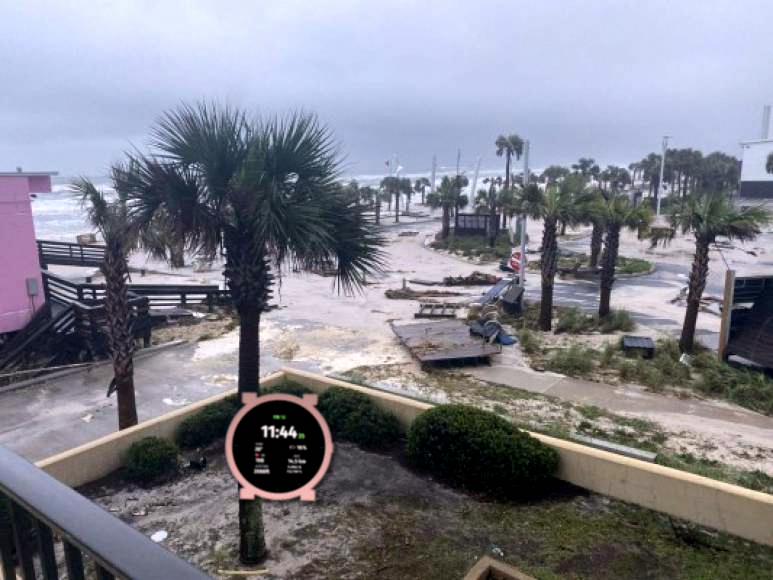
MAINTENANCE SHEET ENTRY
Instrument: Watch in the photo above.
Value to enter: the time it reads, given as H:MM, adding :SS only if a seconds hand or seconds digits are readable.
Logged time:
11:44
